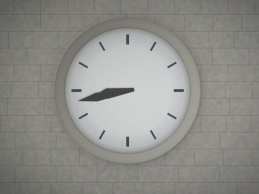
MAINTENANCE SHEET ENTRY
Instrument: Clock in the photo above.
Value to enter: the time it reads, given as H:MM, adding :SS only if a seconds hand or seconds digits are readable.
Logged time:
8:43
